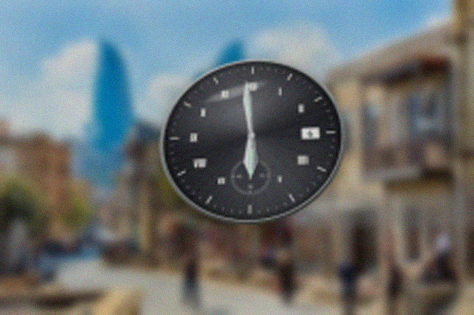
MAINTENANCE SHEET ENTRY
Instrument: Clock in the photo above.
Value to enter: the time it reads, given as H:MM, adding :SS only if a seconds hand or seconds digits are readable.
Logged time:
5:59
